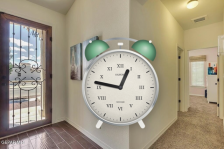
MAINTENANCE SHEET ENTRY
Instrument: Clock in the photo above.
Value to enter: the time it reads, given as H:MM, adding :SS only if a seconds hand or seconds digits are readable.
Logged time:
12:47
